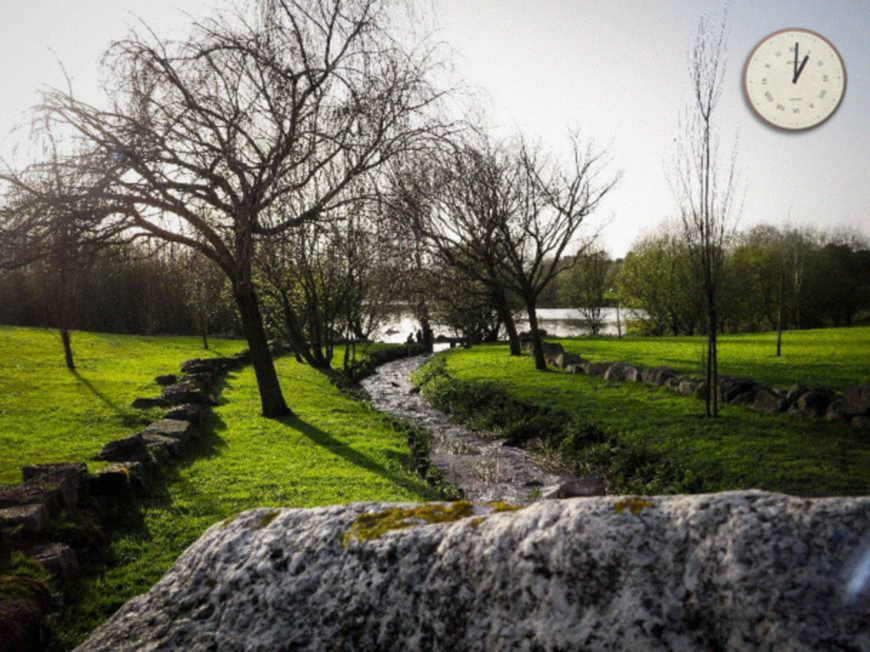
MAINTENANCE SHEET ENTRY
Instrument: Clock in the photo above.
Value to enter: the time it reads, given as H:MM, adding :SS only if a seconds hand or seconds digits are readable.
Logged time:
1:01
